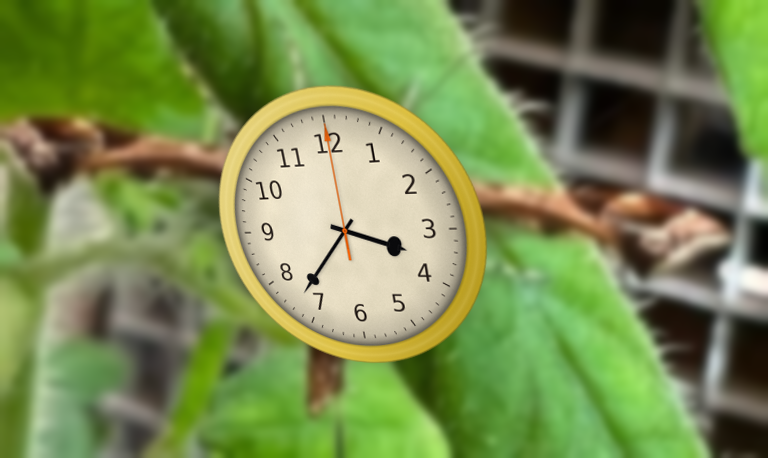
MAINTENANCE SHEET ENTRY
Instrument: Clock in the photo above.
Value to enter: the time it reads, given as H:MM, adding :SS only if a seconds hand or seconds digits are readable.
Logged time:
3:37:00
